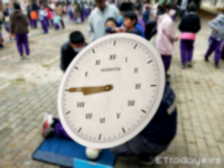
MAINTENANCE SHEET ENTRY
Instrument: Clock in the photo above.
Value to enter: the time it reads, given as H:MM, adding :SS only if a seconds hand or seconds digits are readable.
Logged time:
8:45
